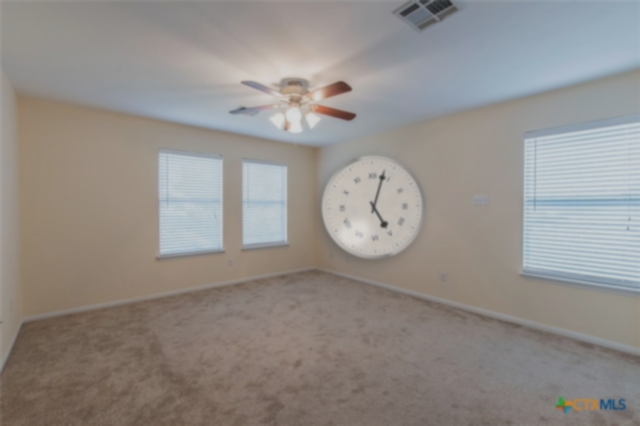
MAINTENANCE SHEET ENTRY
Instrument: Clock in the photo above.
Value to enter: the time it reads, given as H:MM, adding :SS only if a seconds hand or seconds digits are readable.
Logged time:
5:03
